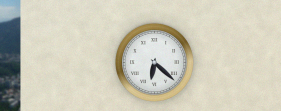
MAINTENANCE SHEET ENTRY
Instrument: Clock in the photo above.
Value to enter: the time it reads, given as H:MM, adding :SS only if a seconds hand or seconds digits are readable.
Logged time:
6:22
